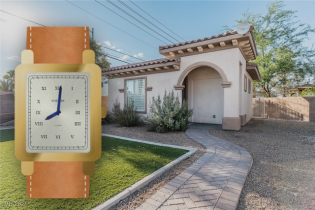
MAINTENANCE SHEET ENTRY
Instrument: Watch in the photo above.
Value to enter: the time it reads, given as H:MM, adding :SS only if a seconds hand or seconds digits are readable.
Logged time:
8:01
